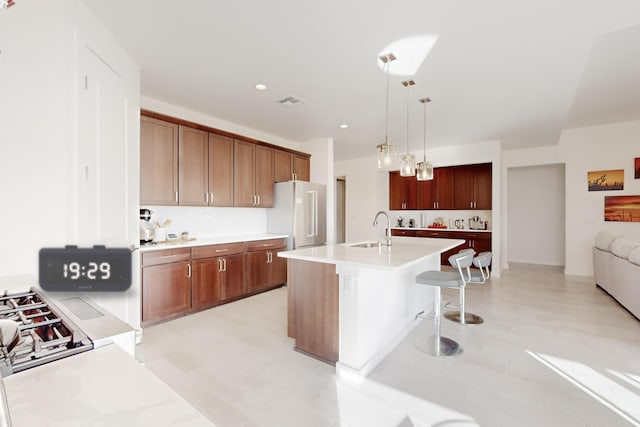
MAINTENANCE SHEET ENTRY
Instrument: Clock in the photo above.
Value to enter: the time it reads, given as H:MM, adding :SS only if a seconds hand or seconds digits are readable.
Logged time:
19:29
